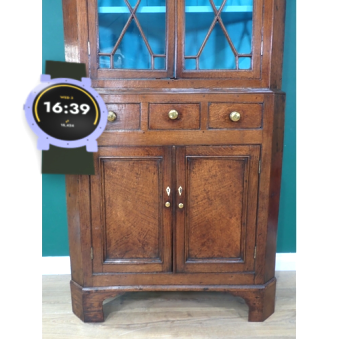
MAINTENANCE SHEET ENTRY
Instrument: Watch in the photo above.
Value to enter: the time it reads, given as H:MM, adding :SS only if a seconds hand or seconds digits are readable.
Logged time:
16:39
